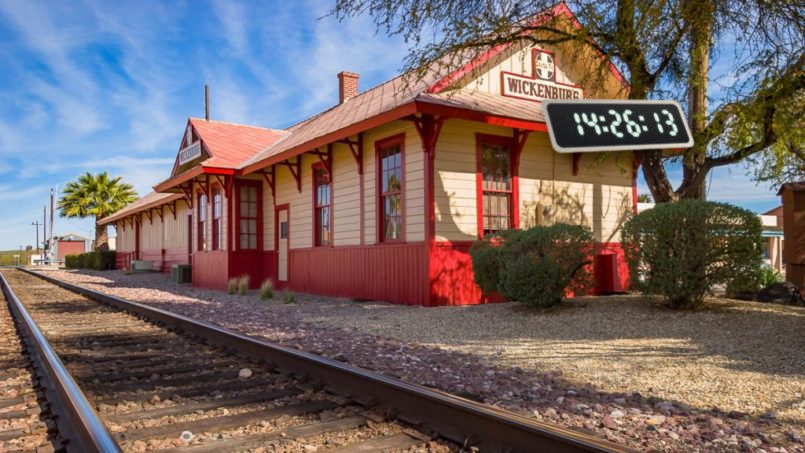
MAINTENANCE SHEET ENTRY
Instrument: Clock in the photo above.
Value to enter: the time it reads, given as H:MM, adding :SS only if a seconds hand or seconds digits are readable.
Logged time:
14:26:13
